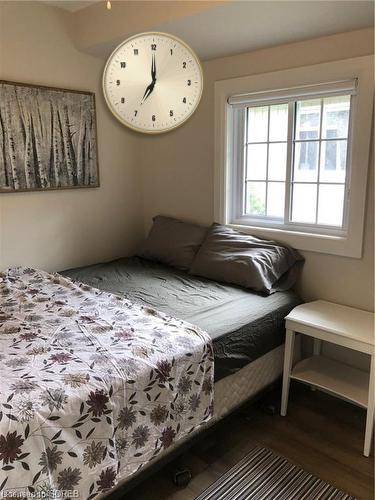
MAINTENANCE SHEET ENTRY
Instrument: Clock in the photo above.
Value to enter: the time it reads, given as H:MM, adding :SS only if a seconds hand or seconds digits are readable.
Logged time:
7:00
